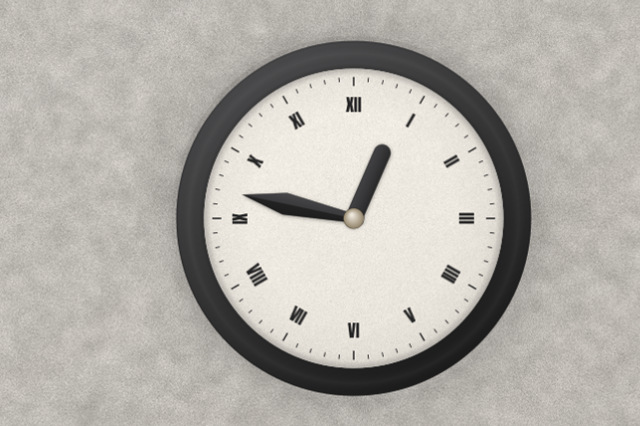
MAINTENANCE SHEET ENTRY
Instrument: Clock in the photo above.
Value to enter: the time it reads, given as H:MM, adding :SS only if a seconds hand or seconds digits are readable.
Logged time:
12:47
